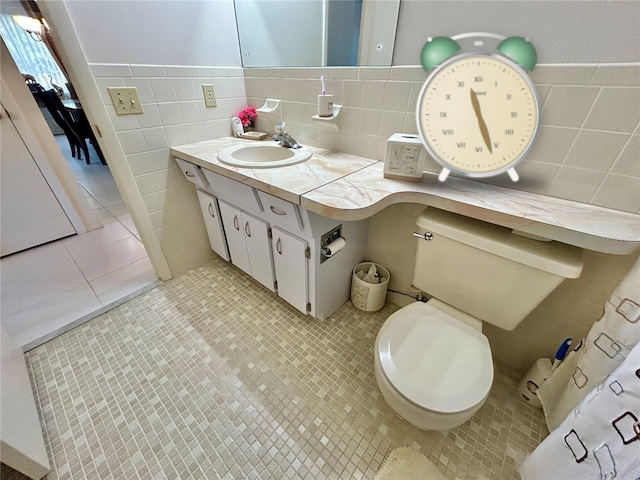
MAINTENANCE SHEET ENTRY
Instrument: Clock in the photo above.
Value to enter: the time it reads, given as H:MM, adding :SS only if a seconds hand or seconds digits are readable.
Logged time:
11:27
